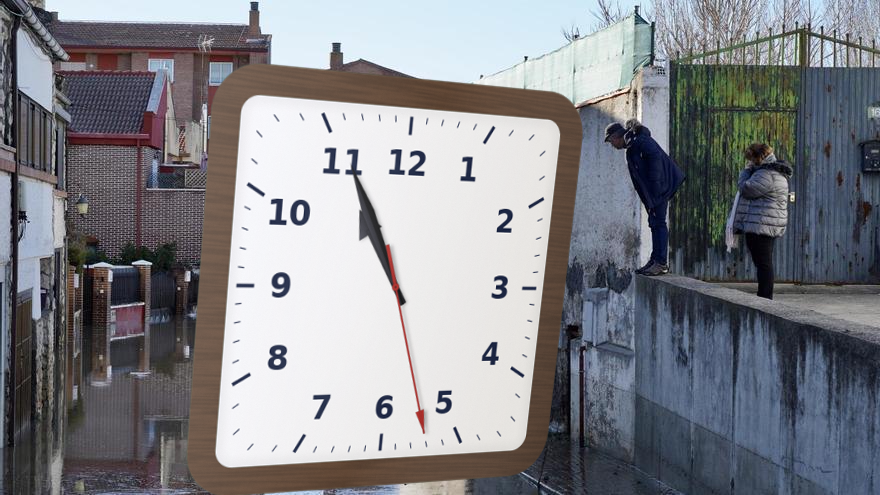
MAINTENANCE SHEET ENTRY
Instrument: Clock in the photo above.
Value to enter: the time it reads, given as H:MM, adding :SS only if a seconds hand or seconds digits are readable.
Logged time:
10:55:27
